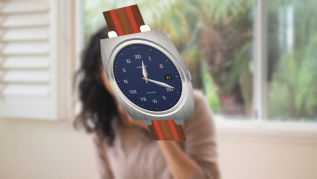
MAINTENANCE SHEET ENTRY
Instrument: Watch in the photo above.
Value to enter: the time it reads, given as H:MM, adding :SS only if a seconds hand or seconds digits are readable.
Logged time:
12:19
